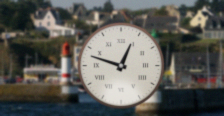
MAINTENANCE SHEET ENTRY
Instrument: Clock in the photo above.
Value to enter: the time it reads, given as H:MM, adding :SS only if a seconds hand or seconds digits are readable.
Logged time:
12:48
